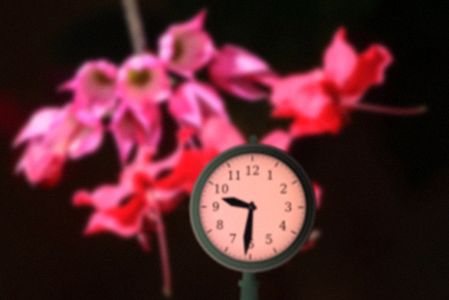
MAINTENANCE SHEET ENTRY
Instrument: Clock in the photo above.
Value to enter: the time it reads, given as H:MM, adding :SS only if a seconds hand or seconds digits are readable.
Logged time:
9:31
